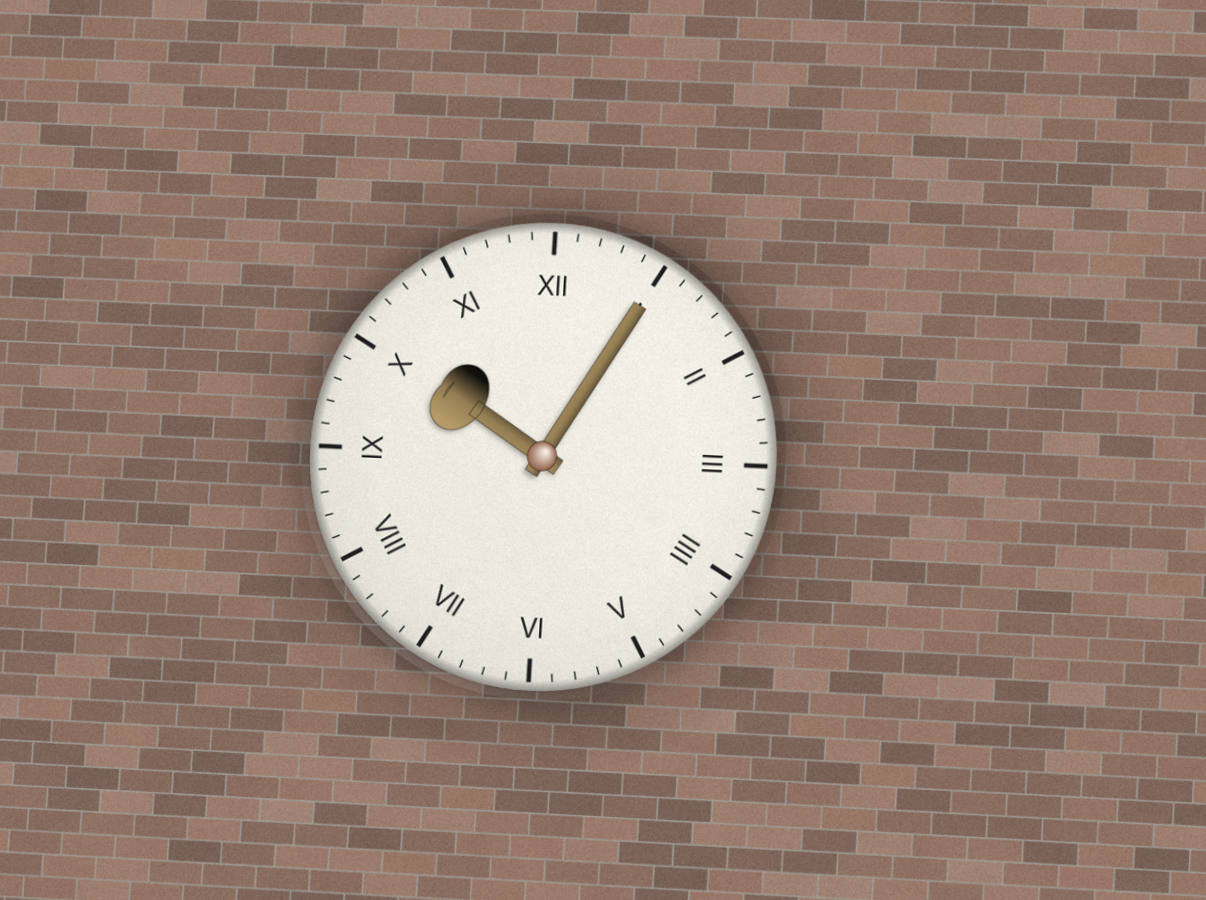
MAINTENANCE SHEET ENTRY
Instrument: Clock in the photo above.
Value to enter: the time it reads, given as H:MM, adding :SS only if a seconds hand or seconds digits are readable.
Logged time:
10:05
